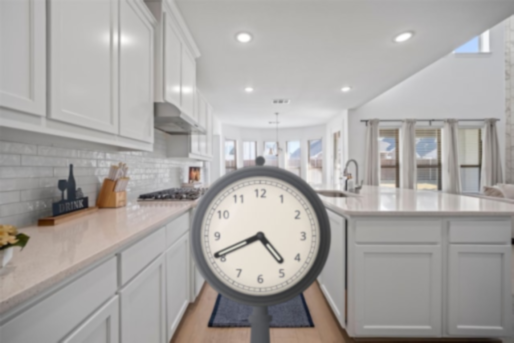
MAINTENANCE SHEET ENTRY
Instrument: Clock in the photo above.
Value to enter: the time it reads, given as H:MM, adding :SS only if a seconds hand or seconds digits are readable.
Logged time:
4:41
